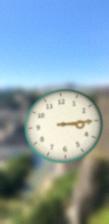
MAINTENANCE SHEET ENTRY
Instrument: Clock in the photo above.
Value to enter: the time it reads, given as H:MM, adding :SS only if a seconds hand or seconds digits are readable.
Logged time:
3:15
